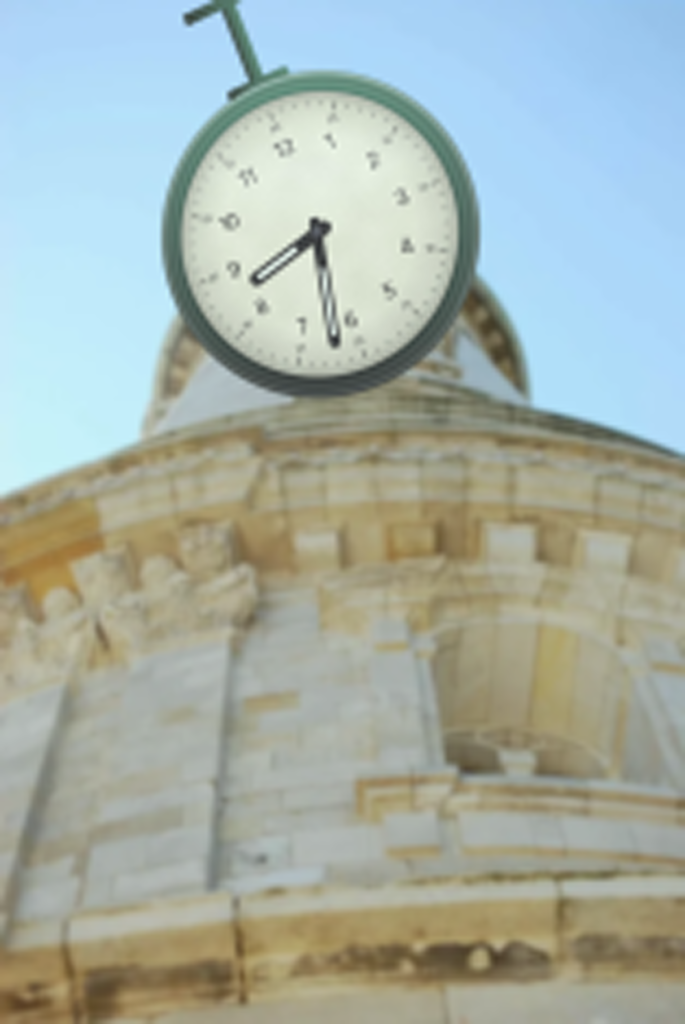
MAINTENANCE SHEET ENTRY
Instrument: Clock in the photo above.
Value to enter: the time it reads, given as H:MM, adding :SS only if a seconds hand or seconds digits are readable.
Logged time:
8:32
